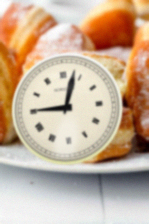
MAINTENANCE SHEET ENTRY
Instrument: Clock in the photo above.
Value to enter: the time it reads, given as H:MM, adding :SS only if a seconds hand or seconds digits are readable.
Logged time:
9:03
